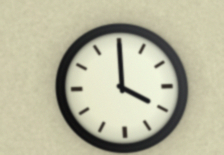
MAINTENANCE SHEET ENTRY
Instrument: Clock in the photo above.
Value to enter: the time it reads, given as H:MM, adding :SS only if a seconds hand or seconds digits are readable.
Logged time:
4:00
